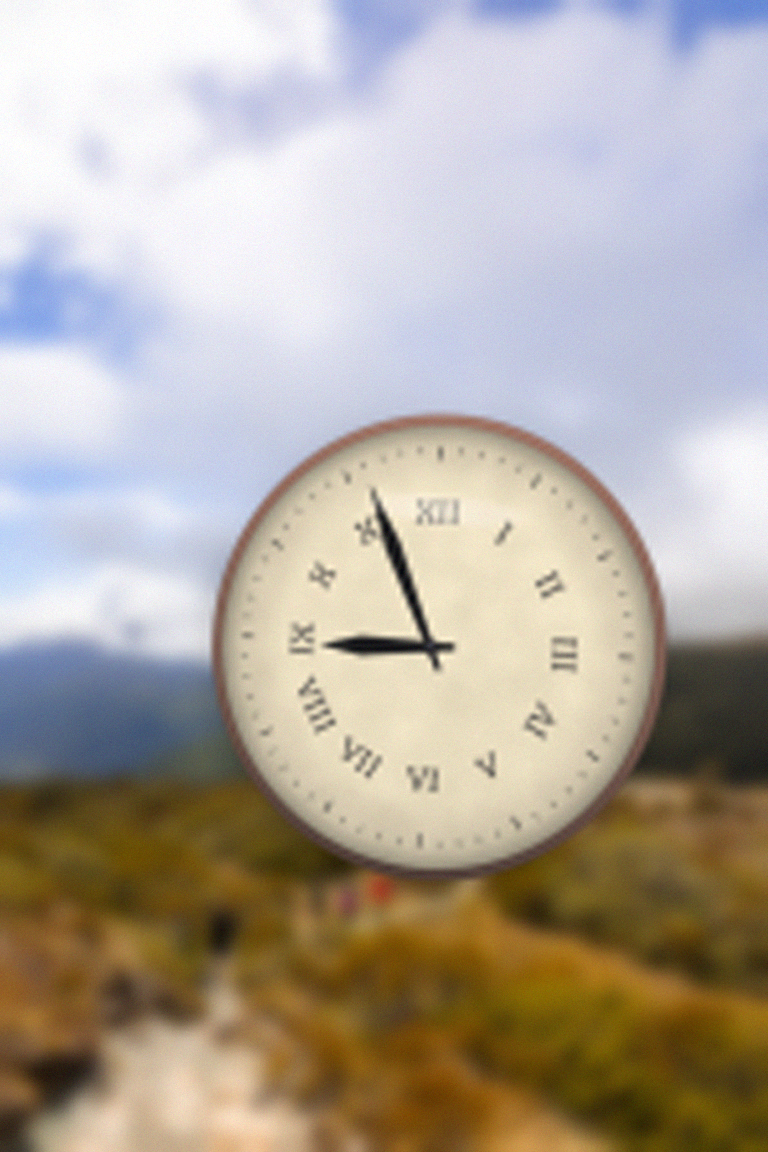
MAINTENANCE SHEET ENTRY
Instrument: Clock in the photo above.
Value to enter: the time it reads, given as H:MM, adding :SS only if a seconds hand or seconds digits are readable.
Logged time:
8:56
